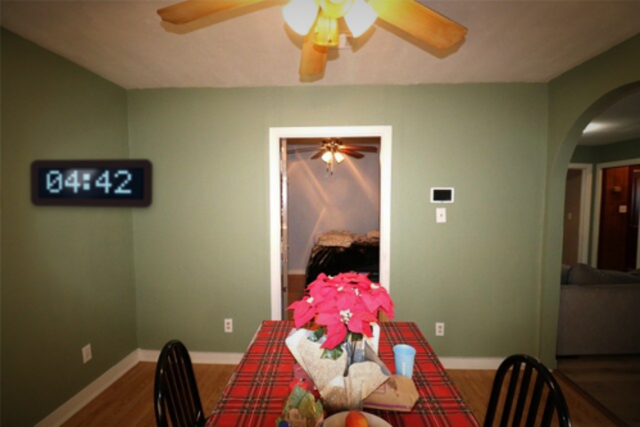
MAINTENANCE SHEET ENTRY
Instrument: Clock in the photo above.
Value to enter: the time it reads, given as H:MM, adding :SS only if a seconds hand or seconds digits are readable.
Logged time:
4:42
